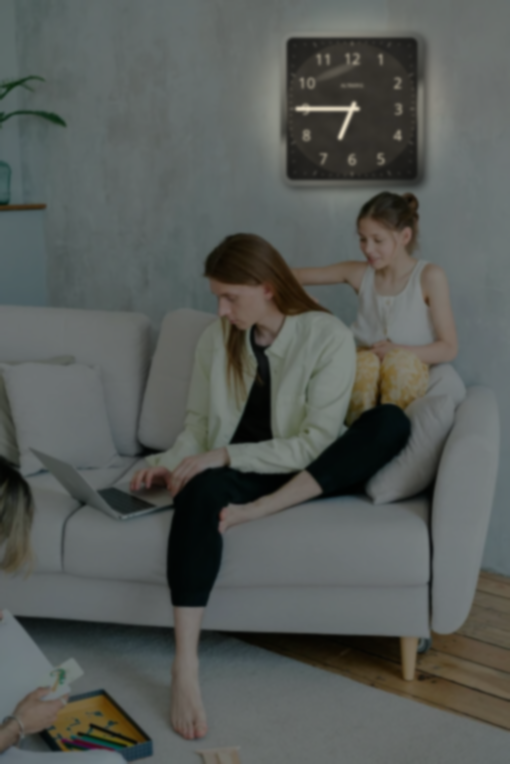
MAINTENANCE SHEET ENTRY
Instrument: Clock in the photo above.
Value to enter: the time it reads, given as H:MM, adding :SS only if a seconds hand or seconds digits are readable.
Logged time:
6:45
